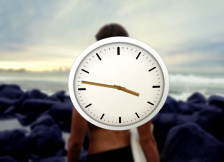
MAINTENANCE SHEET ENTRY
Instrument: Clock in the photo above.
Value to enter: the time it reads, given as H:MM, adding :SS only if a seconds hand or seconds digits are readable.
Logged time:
3:47
